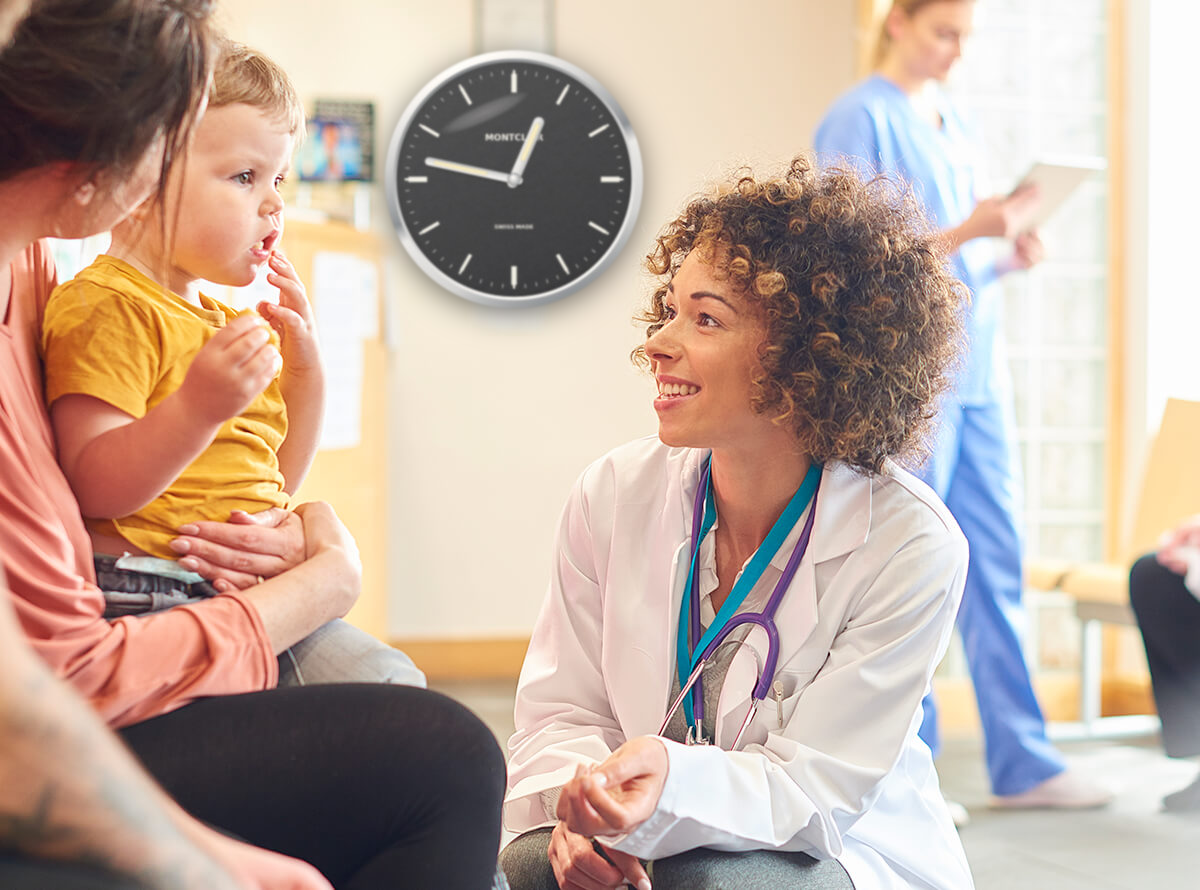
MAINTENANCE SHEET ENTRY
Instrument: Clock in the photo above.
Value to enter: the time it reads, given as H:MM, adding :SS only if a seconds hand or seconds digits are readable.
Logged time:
12:47
